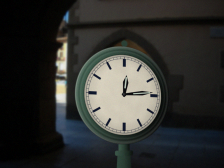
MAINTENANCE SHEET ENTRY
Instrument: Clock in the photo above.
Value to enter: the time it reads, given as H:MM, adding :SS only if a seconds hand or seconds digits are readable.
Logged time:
12:14
